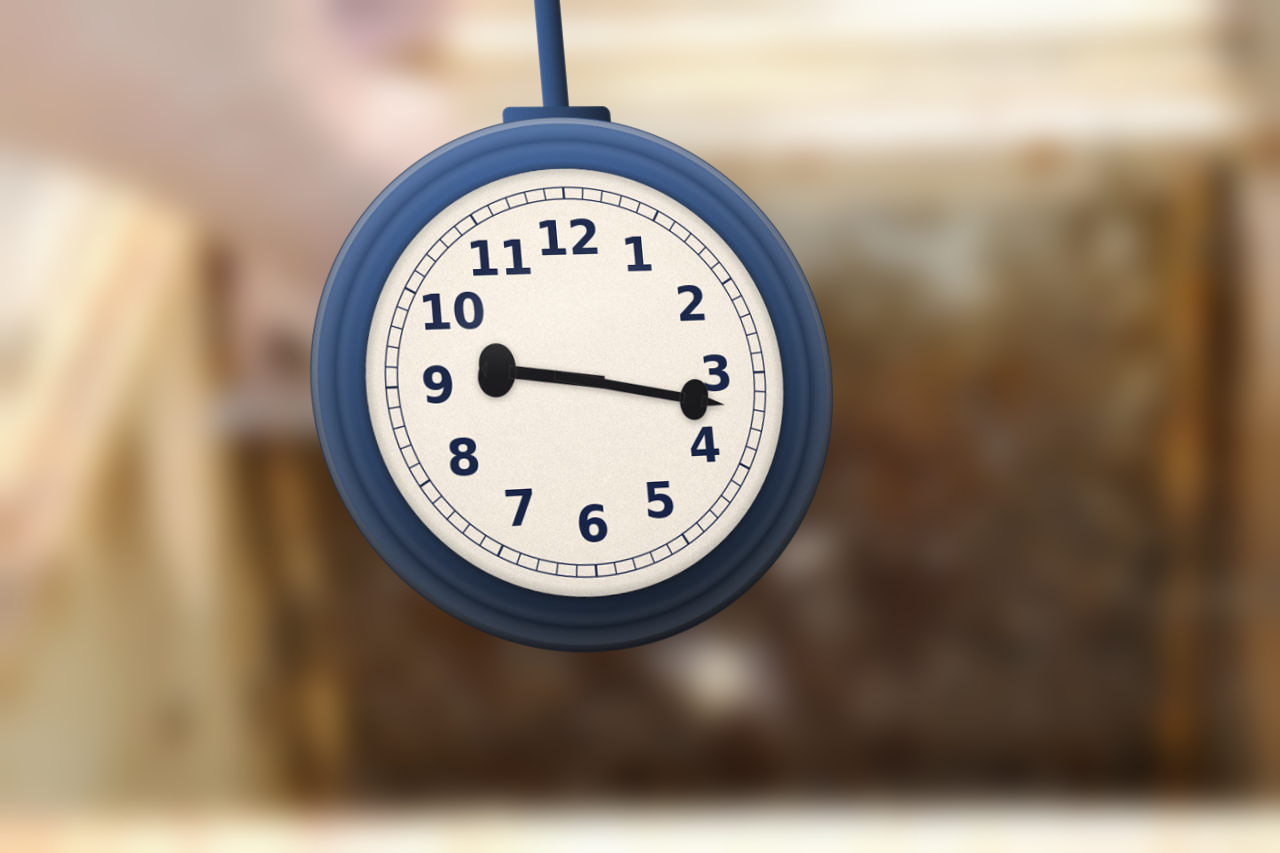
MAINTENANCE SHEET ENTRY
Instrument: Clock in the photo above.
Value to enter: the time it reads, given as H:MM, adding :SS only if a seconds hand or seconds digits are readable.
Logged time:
9:17
